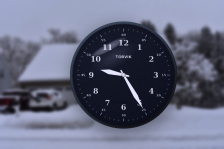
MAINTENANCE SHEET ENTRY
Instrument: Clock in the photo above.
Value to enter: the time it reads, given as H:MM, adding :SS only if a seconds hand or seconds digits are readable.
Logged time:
9:25
